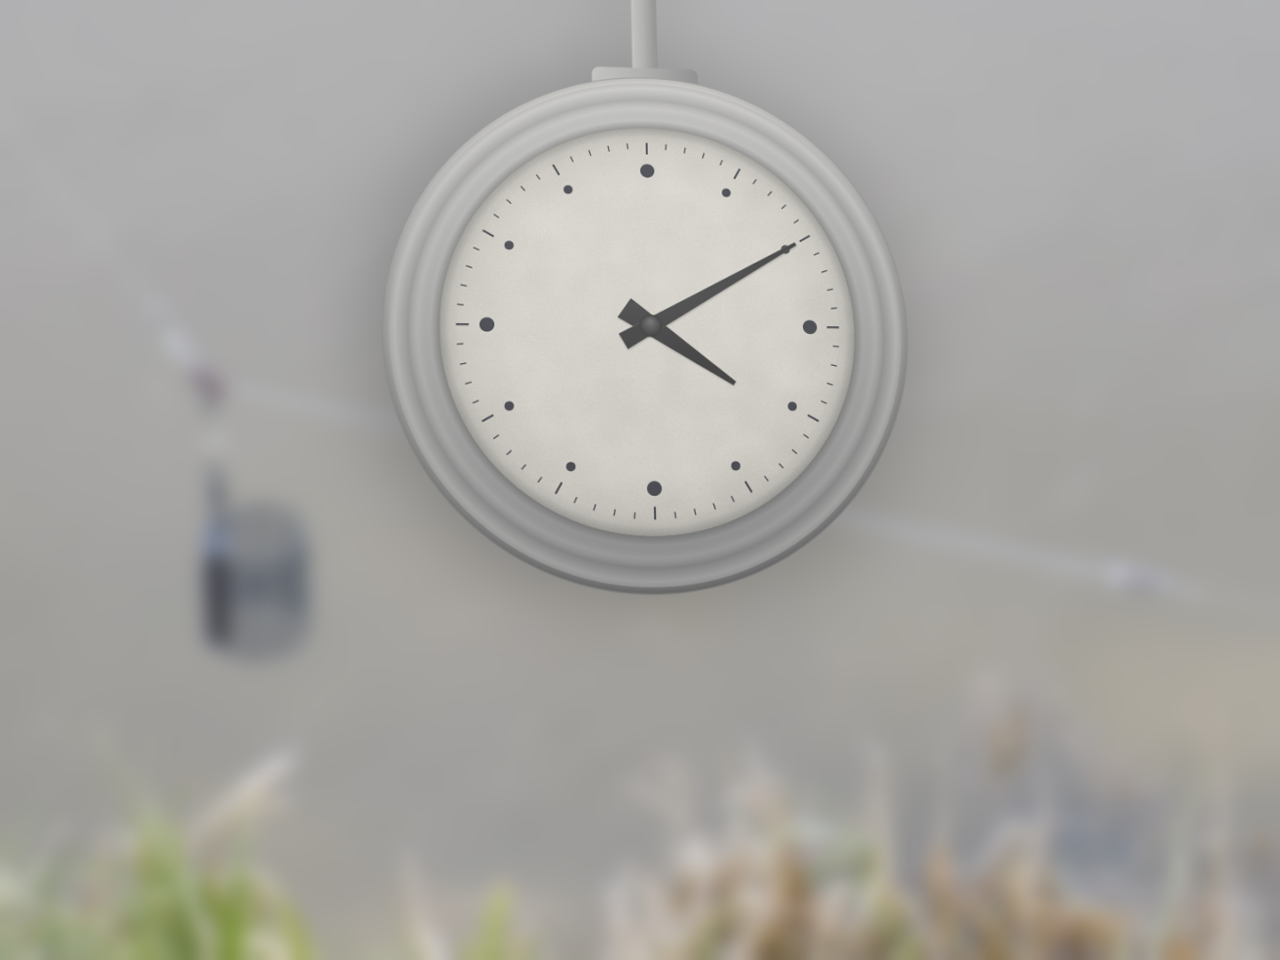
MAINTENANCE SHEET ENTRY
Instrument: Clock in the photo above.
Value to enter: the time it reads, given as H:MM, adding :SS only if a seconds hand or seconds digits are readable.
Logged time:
4:10
